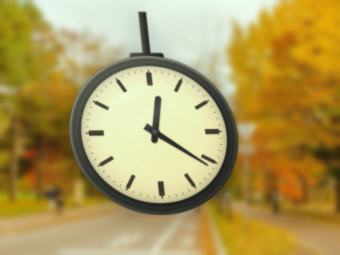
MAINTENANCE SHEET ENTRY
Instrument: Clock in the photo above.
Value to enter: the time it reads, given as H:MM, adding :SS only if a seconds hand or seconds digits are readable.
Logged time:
12:21
